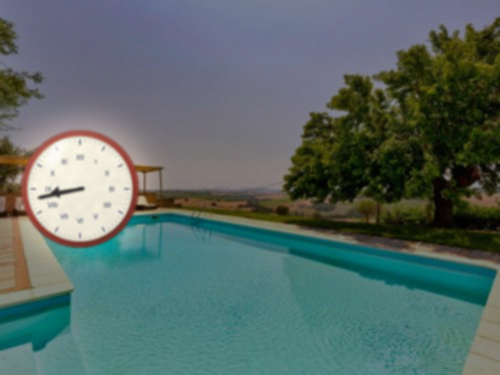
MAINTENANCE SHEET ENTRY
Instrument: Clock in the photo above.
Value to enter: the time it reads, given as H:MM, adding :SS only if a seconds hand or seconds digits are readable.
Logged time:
8:43
